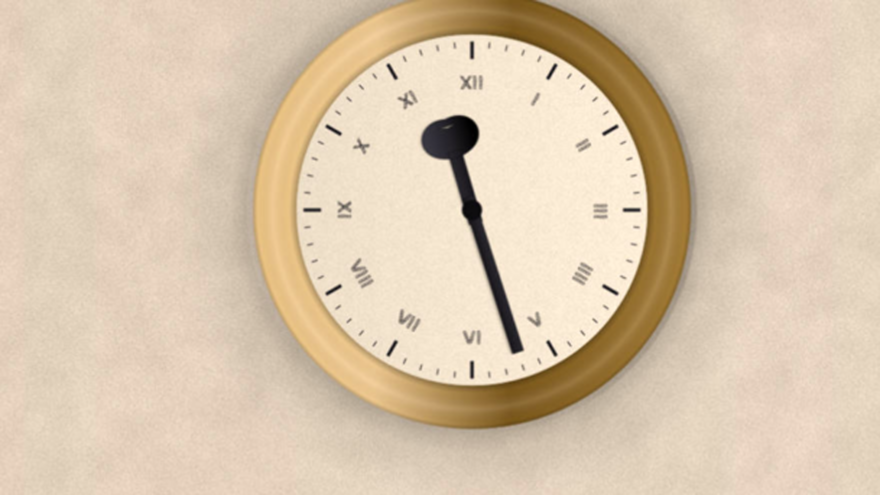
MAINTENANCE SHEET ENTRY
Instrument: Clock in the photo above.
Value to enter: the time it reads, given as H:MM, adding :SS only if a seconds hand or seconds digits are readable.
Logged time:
11:27
